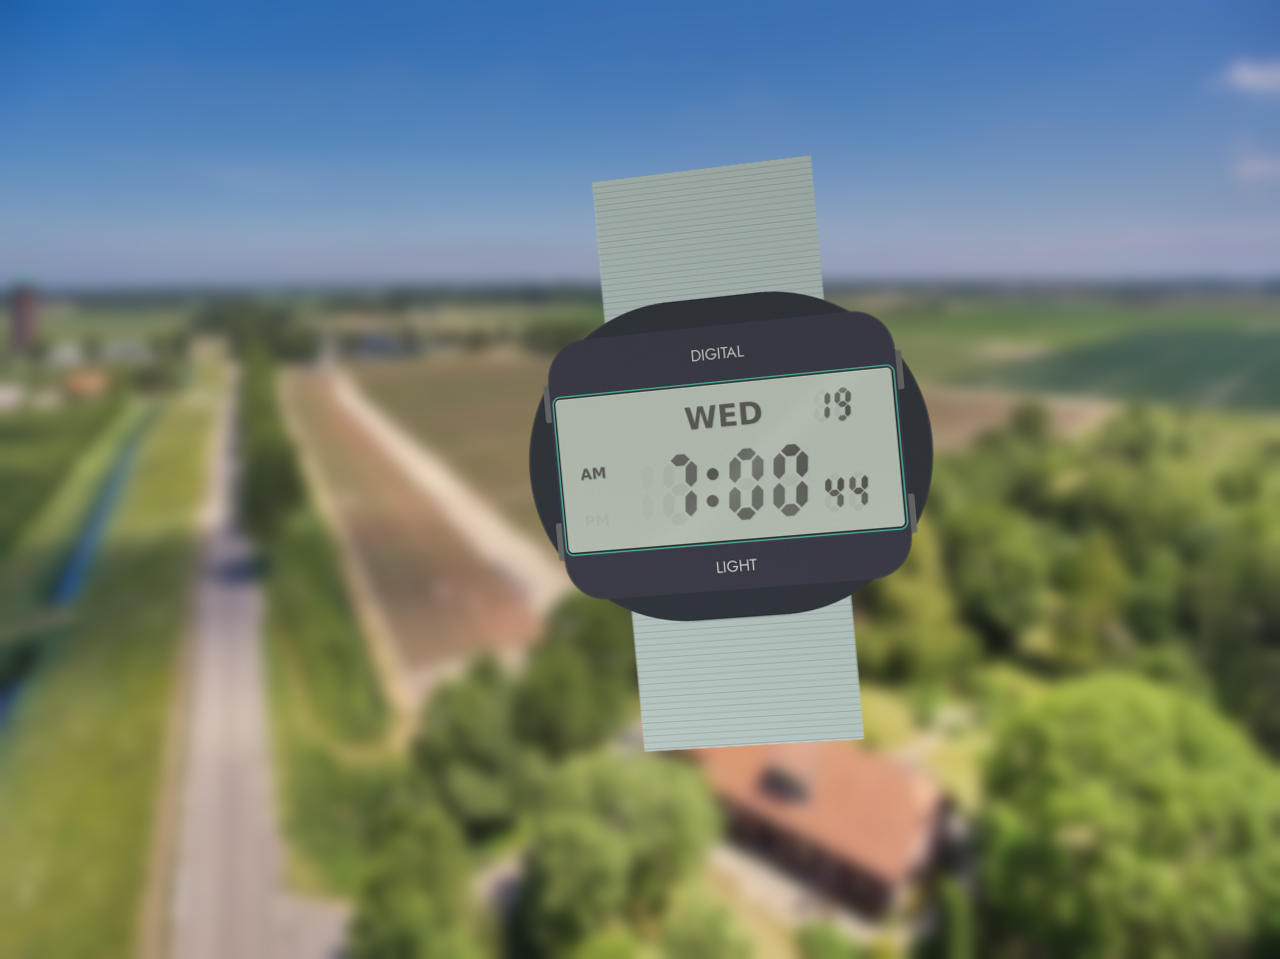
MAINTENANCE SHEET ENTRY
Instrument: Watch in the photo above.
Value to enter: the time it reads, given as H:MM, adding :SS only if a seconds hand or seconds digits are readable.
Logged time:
7:00:44
